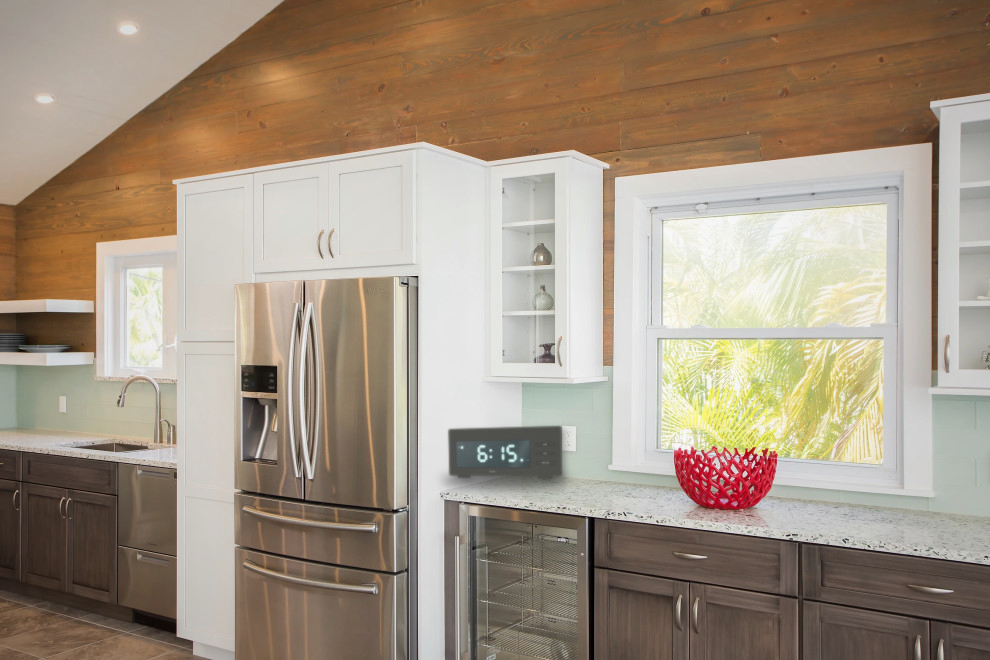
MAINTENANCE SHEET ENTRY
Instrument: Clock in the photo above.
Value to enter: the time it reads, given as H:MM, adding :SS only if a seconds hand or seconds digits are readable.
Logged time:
6:15
